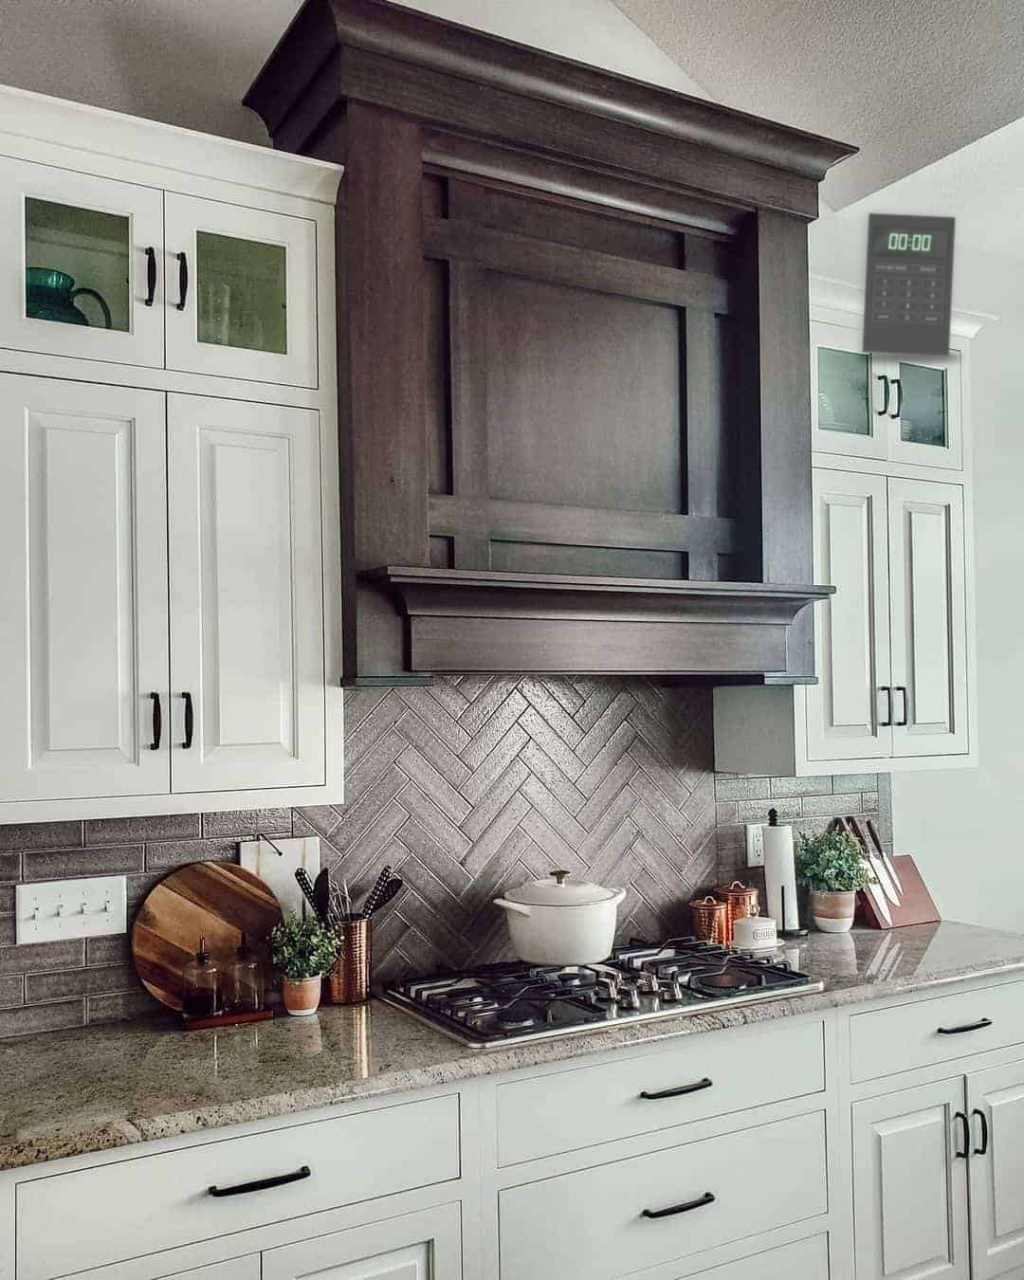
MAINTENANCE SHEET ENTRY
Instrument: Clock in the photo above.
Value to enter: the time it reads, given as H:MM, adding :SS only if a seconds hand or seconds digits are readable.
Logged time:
0:00
